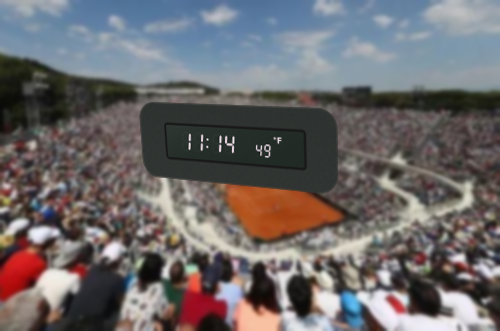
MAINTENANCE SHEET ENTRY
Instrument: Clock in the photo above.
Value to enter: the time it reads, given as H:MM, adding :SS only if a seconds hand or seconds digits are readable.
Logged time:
11:14
